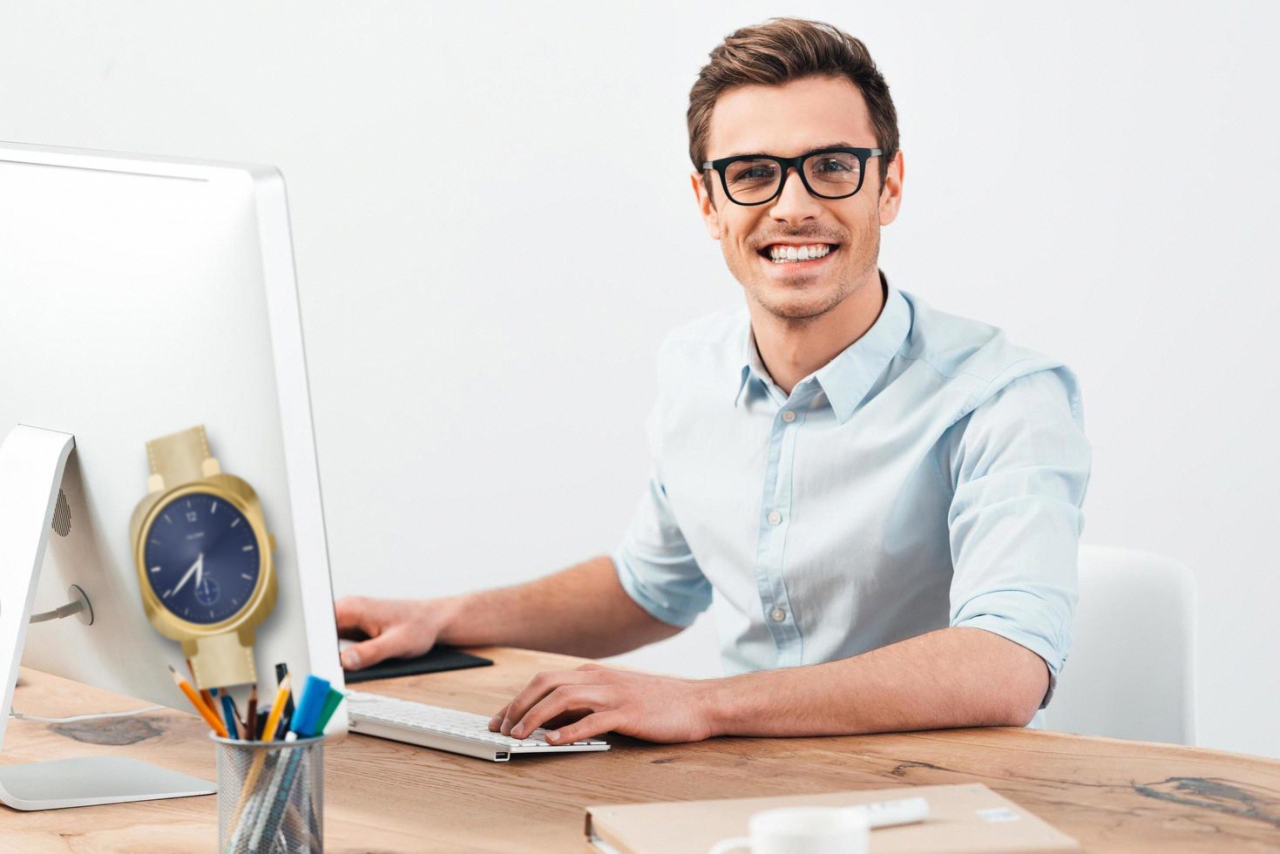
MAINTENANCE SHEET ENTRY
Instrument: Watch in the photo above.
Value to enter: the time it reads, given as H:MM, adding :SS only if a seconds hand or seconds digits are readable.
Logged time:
6:39
